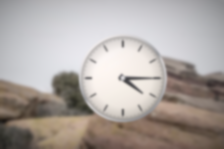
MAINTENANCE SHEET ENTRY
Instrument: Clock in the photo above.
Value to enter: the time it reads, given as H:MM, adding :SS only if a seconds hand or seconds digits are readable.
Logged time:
4:15
